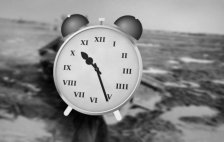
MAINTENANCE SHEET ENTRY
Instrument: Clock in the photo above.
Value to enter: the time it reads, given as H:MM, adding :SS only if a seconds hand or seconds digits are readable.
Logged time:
10:26
